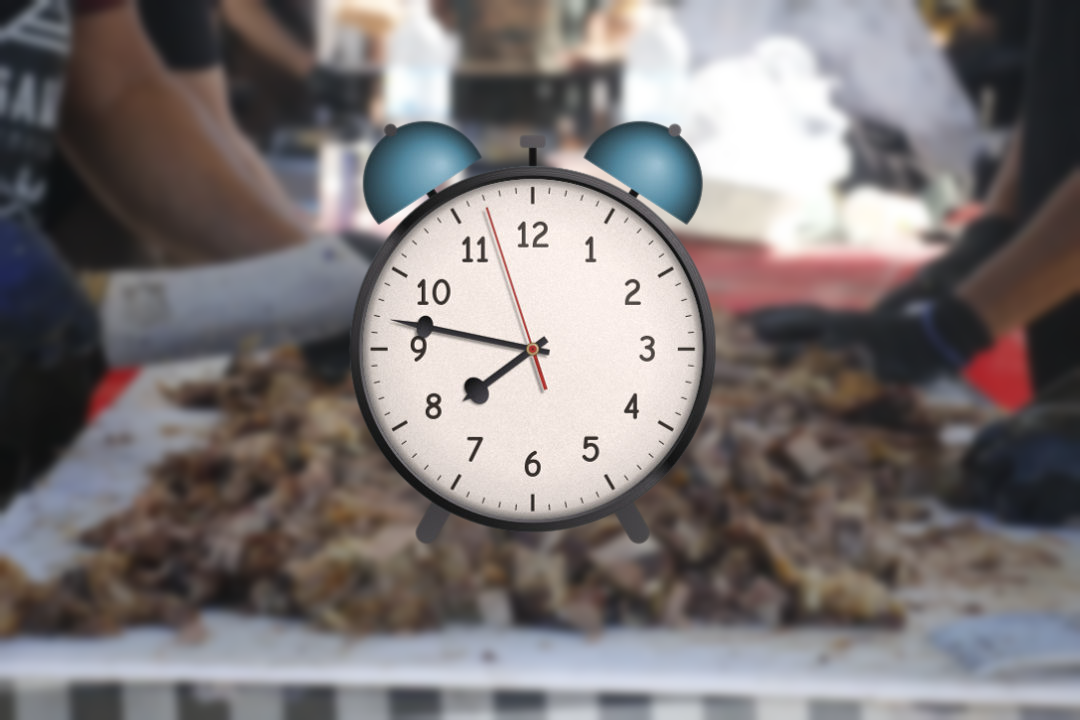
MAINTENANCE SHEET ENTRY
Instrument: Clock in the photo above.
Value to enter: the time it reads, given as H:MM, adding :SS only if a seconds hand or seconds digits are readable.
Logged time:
7:46:57
